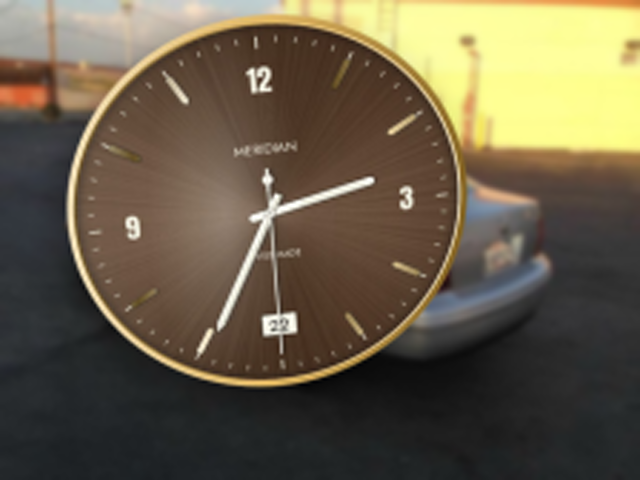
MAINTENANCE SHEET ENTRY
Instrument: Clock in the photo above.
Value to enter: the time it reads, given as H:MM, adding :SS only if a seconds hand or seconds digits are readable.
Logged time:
2:34:30
